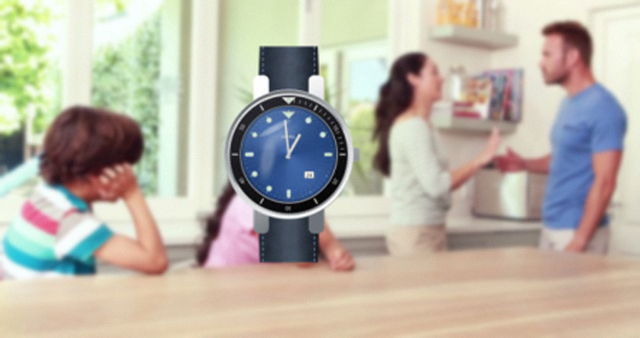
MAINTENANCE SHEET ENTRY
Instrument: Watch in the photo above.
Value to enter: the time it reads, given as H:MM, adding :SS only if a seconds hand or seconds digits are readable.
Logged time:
12:59
